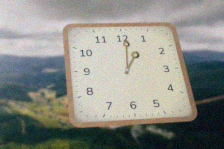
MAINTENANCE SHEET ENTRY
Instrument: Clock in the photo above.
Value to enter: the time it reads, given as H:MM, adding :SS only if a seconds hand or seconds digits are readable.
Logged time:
1:01
